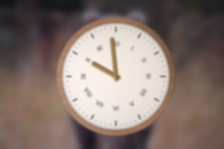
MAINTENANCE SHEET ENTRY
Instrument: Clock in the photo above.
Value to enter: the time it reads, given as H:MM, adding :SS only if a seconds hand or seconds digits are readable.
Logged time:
9:59
